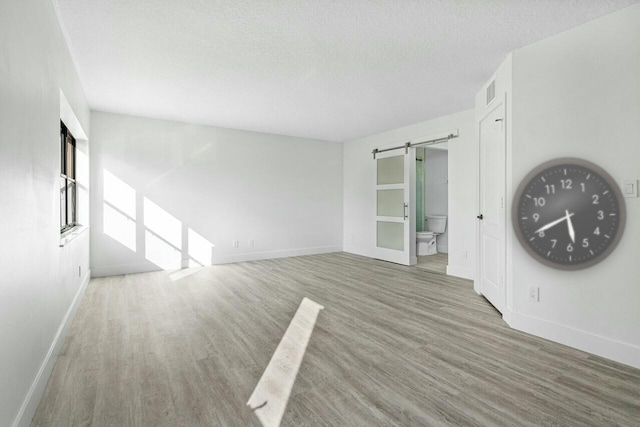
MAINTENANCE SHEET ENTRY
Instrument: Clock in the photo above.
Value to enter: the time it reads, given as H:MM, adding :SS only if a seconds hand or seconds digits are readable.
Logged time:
5:41
